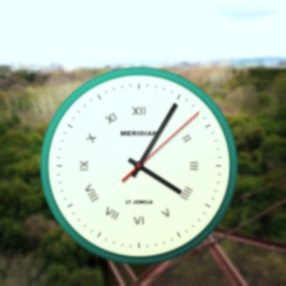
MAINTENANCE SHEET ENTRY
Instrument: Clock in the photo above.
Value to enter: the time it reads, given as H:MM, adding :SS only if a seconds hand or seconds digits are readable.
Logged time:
4:05:08
